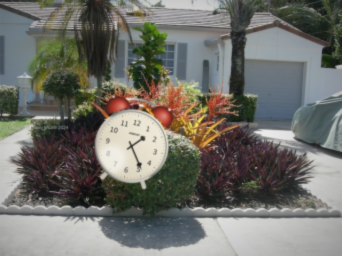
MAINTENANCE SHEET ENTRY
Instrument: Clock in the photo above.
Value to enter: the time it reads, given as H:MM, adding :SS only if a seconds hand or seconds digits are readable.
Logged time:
1:24
